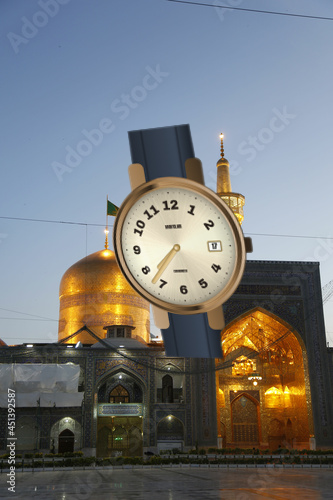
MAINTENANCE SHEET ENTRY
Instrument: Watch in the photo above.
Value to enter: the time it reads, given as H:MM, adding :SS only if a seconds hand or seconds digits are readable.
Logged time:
7:37
